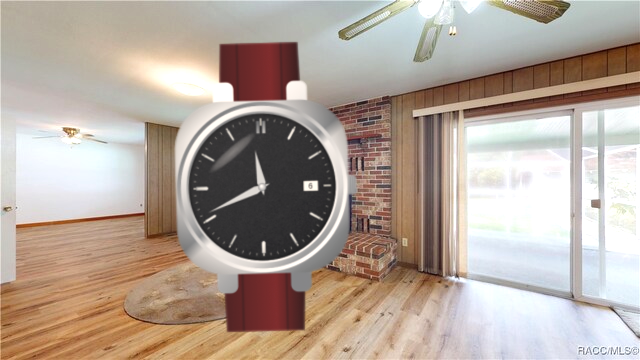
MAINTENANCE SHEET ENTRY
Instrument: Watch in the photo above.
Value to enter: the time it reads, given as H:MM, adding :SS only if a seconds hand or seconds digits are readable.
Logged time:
11:41
